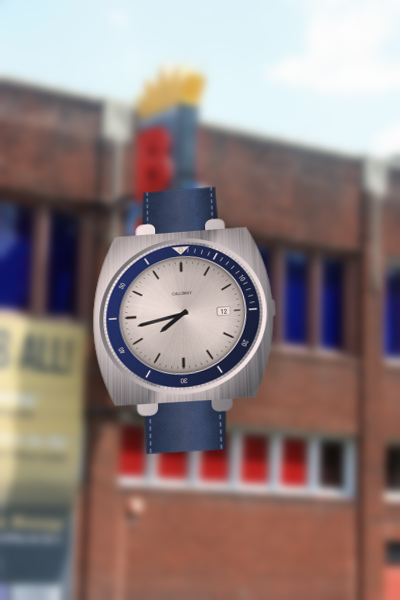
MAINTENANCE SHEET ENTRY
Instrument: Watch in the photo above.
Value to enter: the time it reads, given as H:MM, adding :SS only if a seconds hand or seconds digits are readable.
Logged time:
7:43
